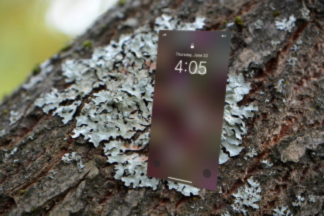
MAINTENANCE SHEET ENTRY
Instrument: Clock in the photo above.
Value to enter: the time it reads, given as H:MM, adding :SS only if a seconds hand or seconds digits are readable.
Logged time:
4:05
